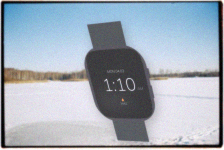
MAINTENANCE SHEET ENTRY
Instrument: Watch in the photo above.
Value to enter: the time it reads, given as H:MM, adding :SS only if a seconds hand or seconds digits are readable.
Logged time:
1:10
